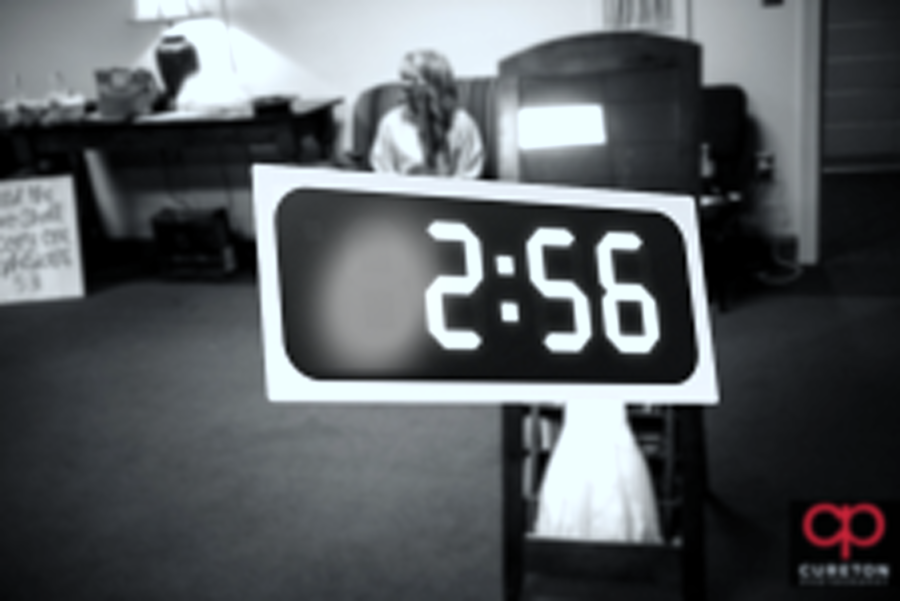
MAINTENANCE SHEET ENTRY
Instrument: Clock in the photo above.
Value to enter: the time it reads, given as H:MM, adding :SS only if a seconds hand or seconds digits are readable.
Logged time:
2:56
